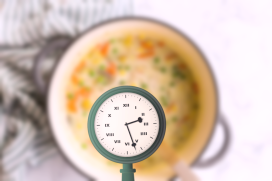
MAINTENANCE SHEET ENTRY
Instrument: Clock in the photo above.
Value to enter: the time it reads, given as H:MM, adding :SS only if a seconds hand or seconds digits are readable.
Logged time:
2:27
